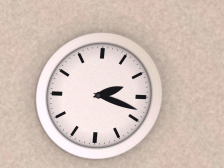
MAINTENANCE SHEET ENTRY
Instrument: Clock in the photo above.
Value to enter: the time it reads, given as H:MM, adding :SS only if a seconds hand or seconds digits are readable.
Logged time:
2:18
